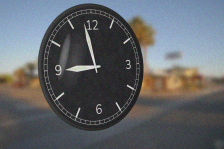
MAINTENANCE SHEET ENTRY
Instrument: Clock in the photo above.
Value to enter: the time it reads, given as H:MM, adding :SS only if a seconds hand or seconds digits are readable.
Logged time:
8:58
